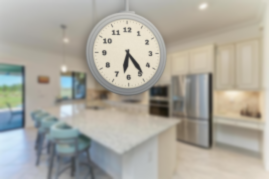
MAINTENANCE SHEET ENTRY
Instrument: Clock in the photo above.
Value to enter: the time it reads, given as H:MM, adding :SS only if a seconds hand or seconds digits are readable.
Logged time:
6:24
